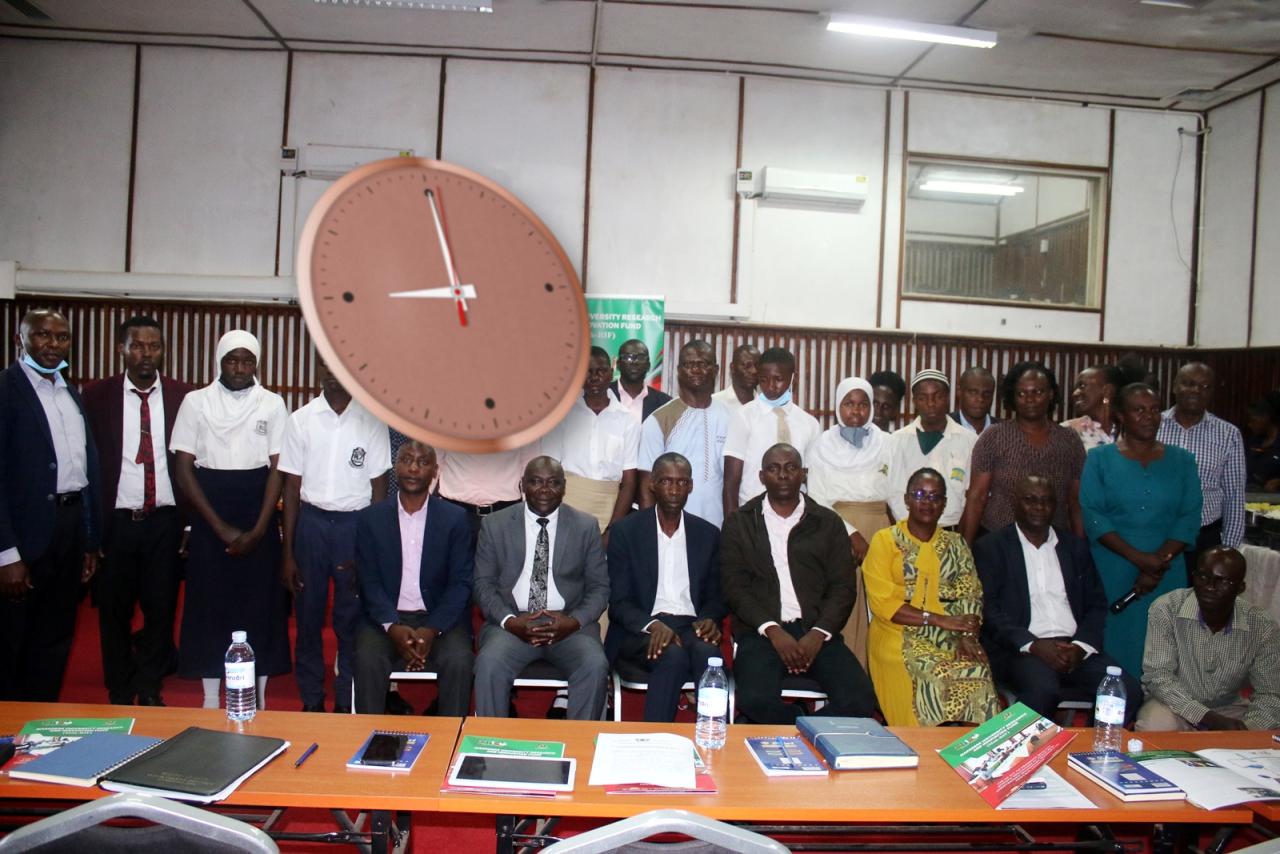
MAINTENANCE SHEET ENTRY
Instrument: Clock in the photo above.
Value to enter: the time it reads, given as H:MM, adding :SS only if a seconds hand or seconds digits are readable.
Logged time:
9:00:01
